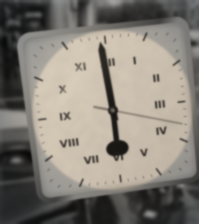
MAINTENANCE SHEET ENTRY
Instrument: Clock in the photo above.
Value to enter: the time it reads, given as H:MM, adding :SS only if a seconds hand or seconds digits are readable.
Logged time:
5:59:18
